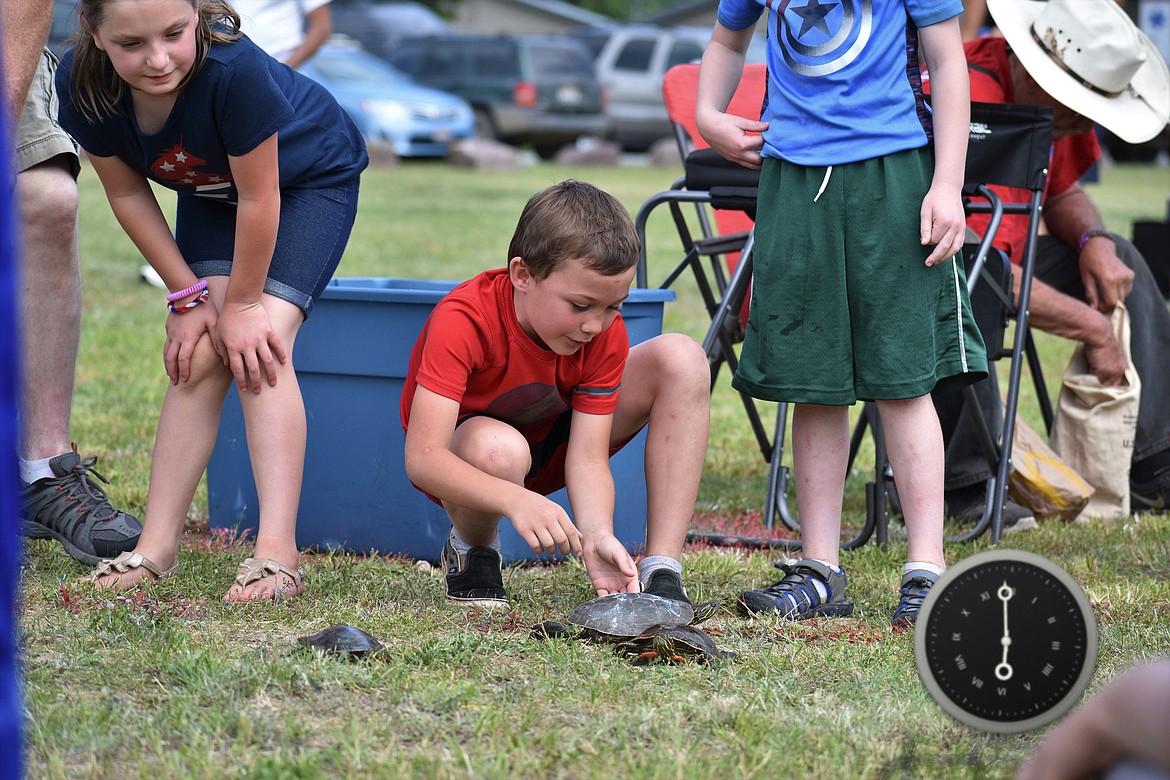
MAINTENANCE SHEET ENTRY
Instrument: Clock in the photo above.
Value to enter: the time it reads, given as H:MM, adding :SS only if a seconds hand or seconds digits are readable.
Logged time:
5:59
